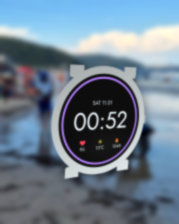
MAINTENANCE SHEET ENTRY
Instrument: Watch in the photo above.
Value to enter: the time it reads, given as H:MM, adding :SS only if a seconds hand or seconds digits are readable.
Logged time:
0:52
